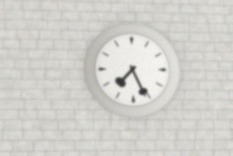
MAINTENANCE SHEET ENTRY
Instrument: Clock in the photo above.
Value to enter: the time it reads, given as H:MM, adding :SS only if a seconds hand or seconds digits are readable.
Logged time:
7:26
